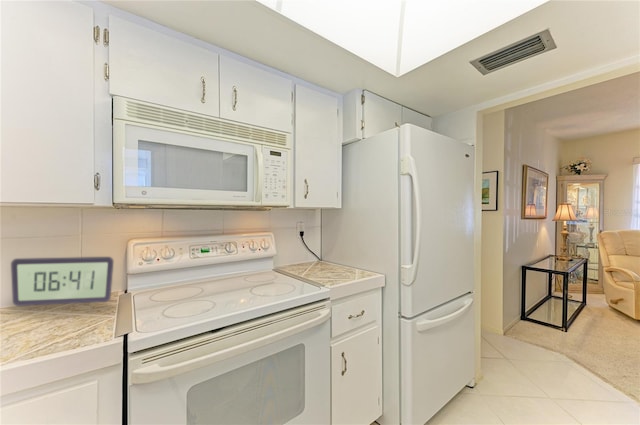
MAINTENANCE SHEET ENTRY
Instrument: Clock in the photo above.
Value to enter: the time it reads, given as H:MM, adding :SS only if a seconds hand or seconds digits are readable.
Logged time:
6:41
